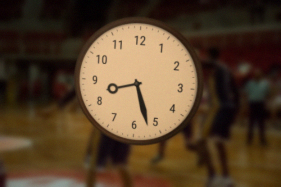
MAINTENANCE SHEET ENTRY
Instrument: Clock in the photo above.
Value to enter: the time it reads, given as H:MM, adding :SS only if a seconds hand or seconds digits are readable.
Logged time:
8:27
